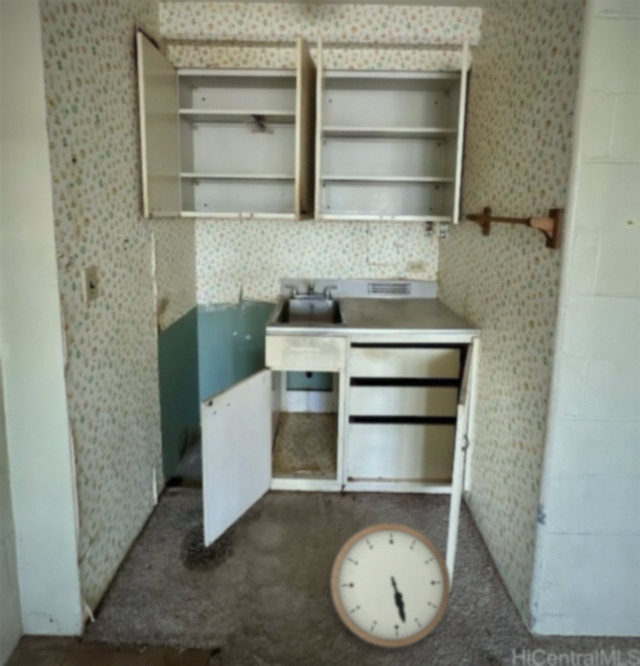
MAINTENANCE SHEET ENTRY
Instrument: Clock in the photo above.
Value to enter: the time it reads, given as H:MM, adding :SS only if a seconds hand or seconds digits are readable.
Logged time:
5:28
